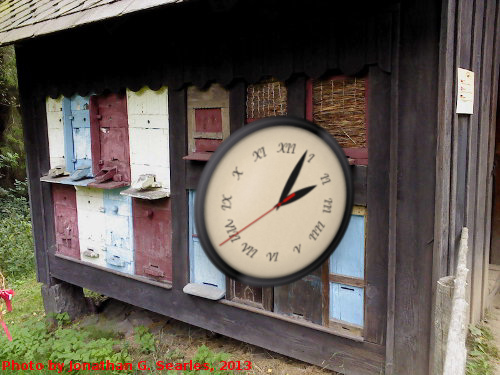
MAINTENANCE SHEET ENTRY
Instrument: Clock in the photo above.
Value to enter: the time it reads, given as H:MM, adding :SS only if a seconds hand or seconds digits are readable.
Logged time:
2:03:39
